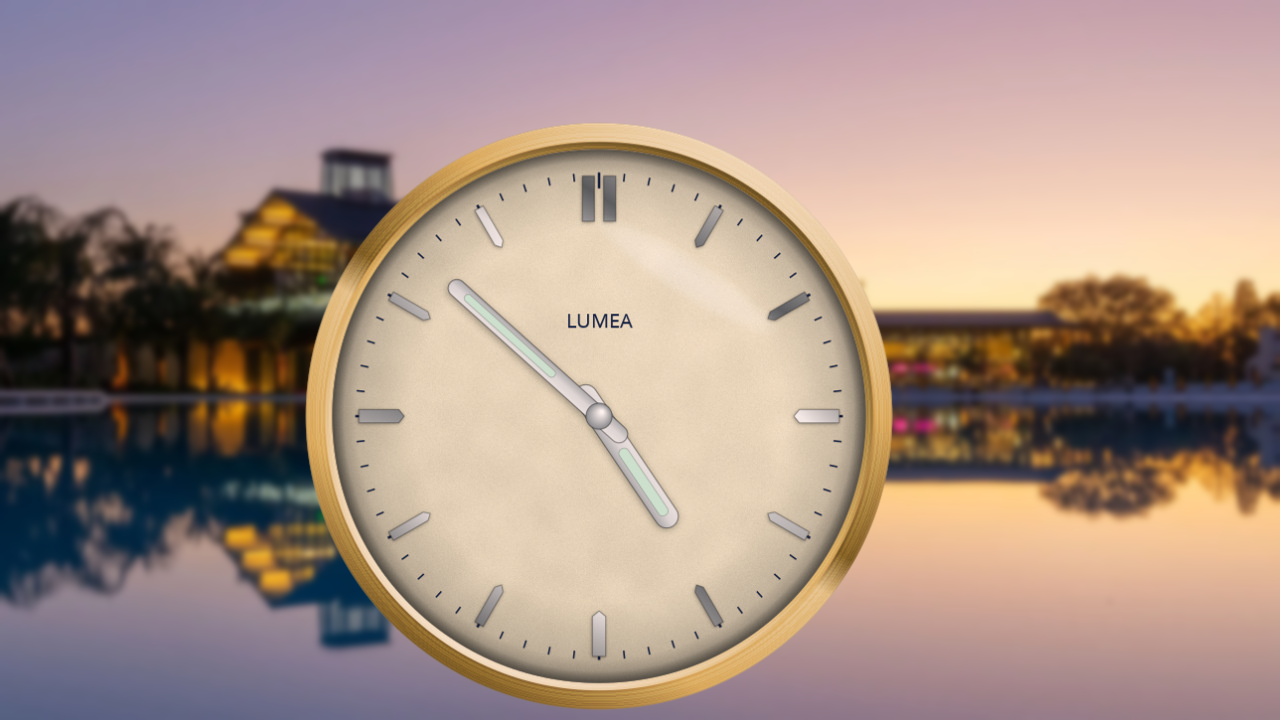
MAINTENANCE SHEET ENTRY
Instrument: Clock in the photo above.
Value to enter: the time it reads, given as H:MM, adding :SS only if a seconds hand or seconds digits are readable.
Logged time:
4:52
